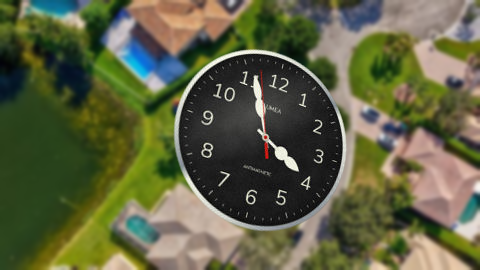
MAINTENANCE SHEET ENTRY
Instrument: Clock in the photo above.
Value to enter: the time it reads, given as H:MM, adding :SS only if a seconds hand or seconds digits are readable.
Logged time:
3:55:57
